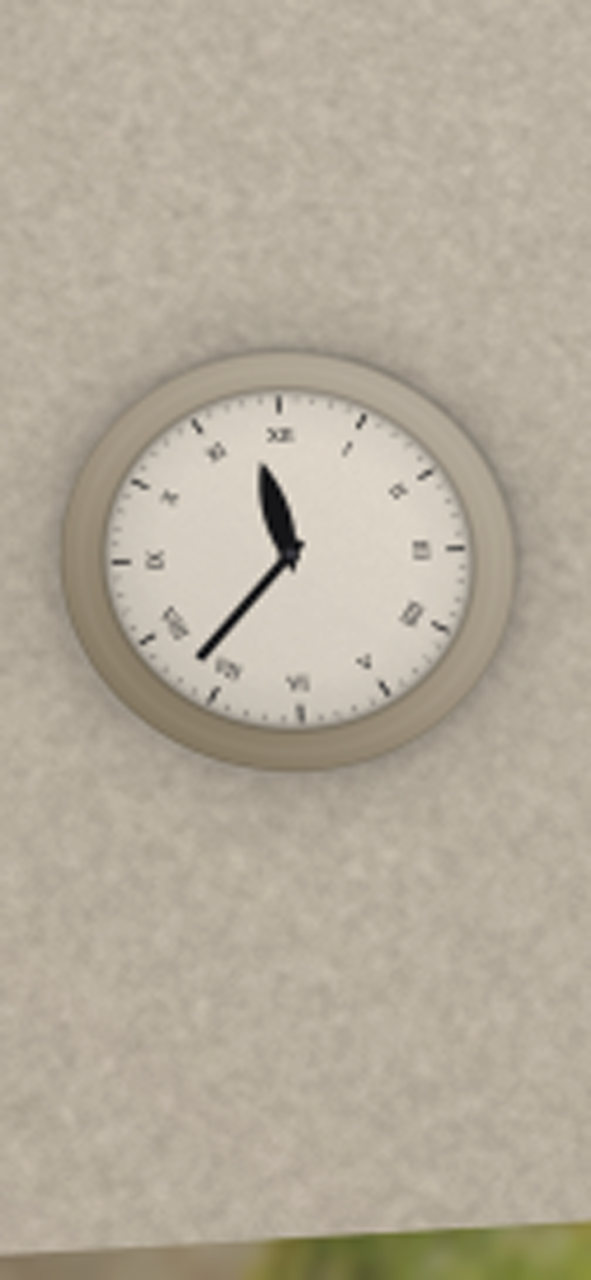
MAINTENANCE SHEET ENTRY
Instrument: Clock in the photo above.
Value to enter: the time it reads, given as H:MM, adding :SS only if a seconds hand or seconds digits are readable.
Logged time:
11:37
